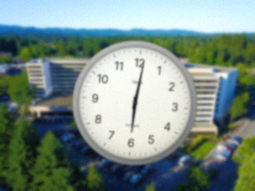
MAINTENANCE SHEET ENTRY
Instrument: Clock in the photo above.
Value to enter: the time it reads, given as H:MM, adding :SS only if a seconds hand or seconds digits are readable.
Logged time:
6:01
